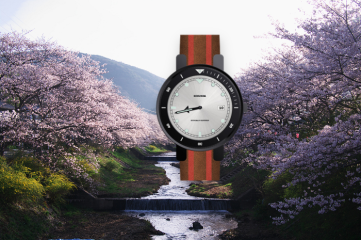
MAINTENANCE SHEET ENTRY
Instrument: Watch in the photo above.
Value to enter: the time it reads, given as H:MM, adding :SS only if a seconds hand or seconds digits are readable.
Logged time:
8:43
